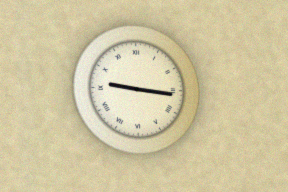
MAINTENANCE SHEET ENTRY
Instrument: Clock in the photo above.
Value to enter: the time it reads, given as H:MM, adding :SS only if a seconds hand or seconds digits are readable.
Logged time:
9:16
